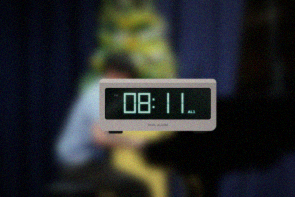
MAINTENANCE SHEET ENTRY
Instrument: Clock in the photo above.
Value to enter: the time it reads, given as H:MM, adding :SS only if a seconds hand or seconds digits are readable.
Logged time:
8:11
